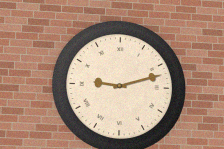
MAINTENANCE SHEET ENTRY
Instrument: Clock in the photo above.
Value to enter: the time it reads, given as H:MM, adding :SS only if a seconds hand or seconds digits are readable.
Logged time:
9:12
